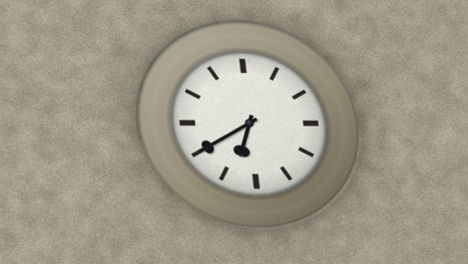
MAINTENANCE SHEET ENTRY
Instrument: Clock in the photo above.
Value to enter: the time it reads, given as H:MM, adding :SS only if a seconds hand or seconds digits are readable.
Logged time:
6:40
